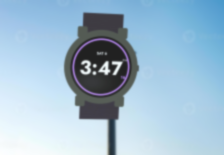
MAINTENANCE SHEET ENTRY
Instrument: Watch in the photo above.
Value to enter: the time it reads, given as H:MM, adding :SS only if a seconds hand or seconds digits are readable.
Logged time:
3:47
